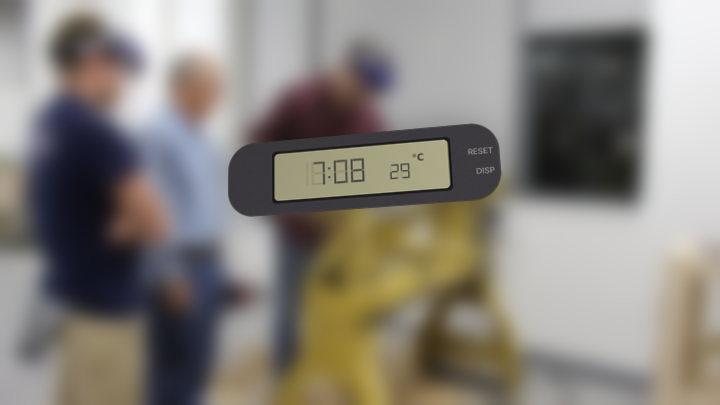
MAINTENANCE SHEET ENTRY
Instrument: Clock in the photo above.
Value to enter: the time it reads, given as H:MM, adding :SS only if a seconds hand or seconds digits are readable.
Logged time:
7:08
